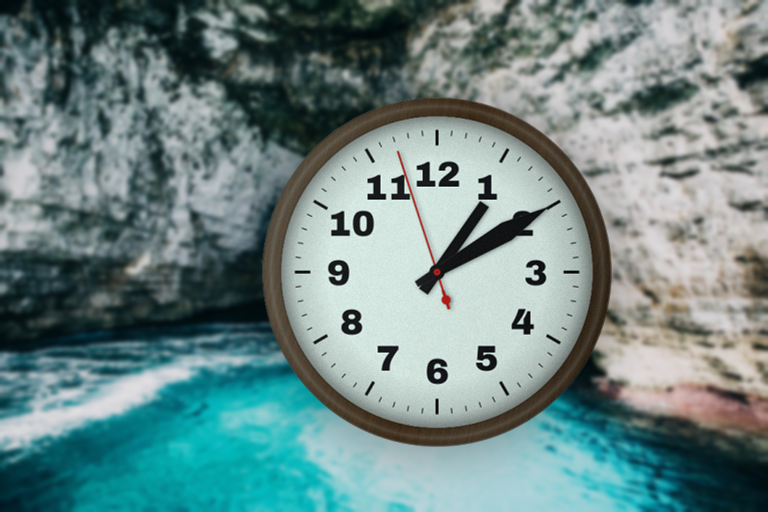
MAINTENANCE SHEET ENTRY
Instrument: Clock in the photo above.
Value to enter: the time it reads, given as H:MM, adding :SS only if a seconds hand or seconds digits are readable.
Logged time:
1:09:57
